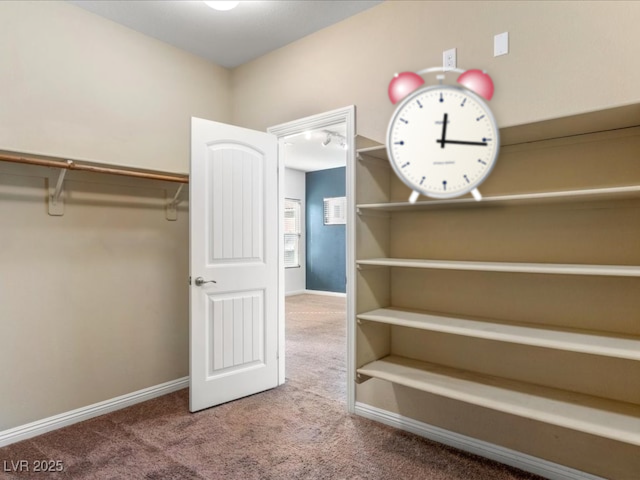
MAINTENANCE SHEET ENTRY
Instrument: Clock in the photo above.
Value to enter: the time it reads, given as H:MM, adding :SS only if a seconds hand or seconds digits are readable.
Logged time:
12:16
